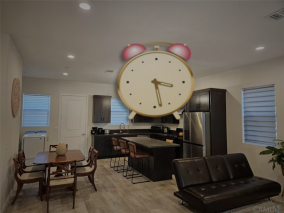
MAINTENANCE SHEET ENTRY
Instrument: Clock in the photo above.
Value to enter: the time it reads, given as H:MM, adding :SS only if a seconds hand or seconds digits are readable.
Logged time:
3:28
